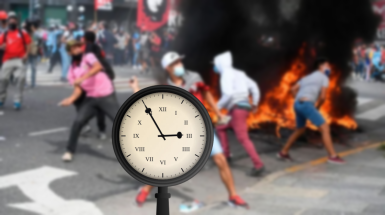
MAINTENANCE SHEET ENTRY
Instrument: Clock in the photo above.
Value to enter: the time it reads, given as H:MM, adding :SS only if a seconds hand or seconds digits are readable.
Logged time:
2:55
